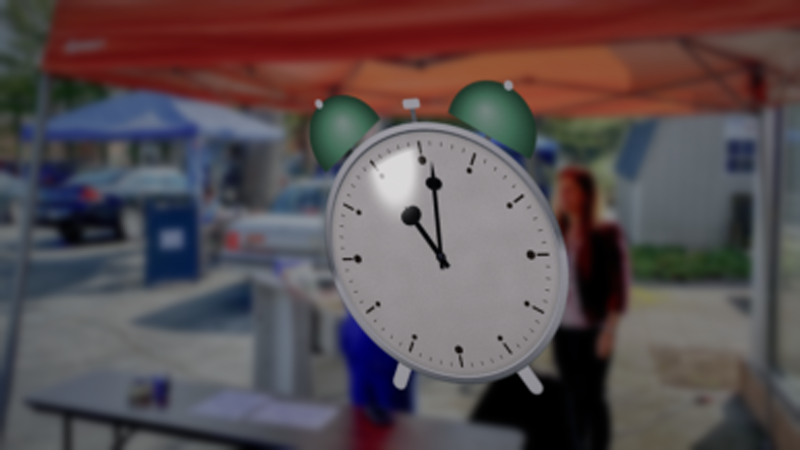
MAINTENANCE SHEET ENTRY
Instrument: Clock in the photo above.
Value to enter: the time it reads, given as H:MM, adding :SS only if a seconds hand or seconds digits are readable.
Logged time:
11:01
